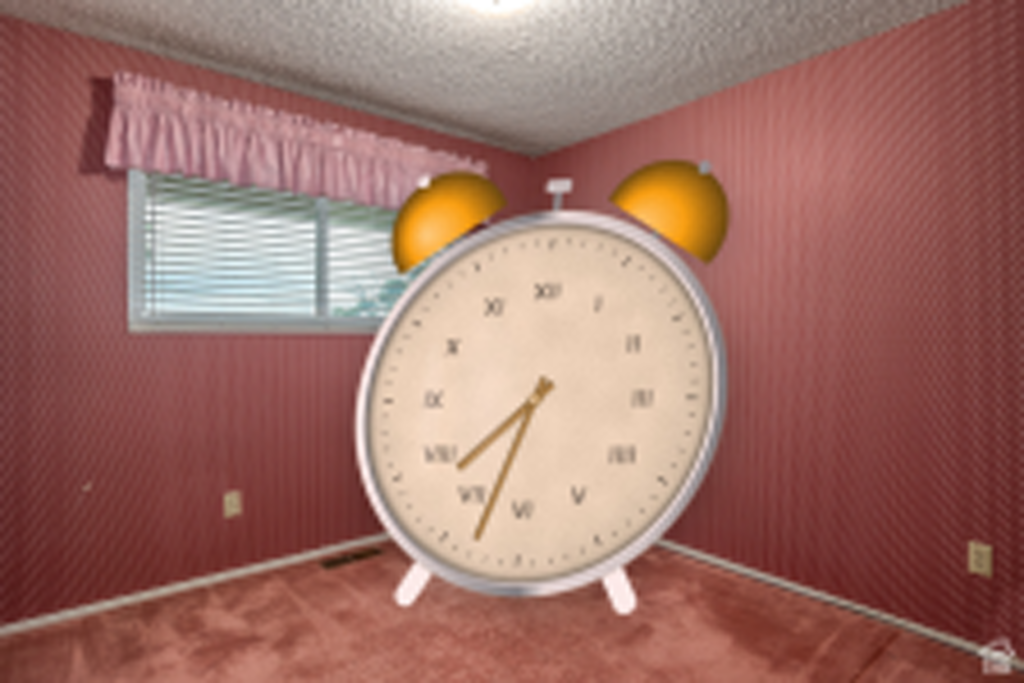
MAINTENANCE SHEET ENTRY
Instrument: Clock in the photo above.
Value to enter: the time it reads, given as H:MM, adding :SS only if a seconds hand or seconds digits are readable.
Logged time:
7:33
